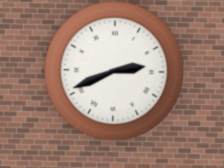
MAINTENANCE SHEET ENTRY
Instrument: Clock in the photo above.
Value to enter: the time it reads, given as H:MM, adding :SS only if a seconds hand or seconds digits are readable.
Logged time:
2:41
